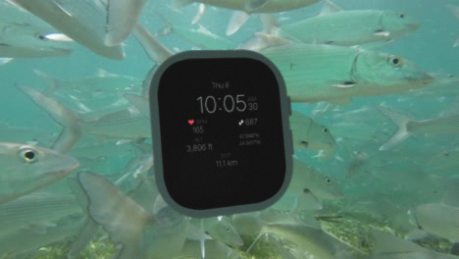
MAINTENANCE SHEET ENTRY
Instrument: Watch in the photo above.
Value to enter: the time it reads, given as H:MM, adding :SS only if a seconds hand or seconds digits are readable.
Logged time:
10:05:30
